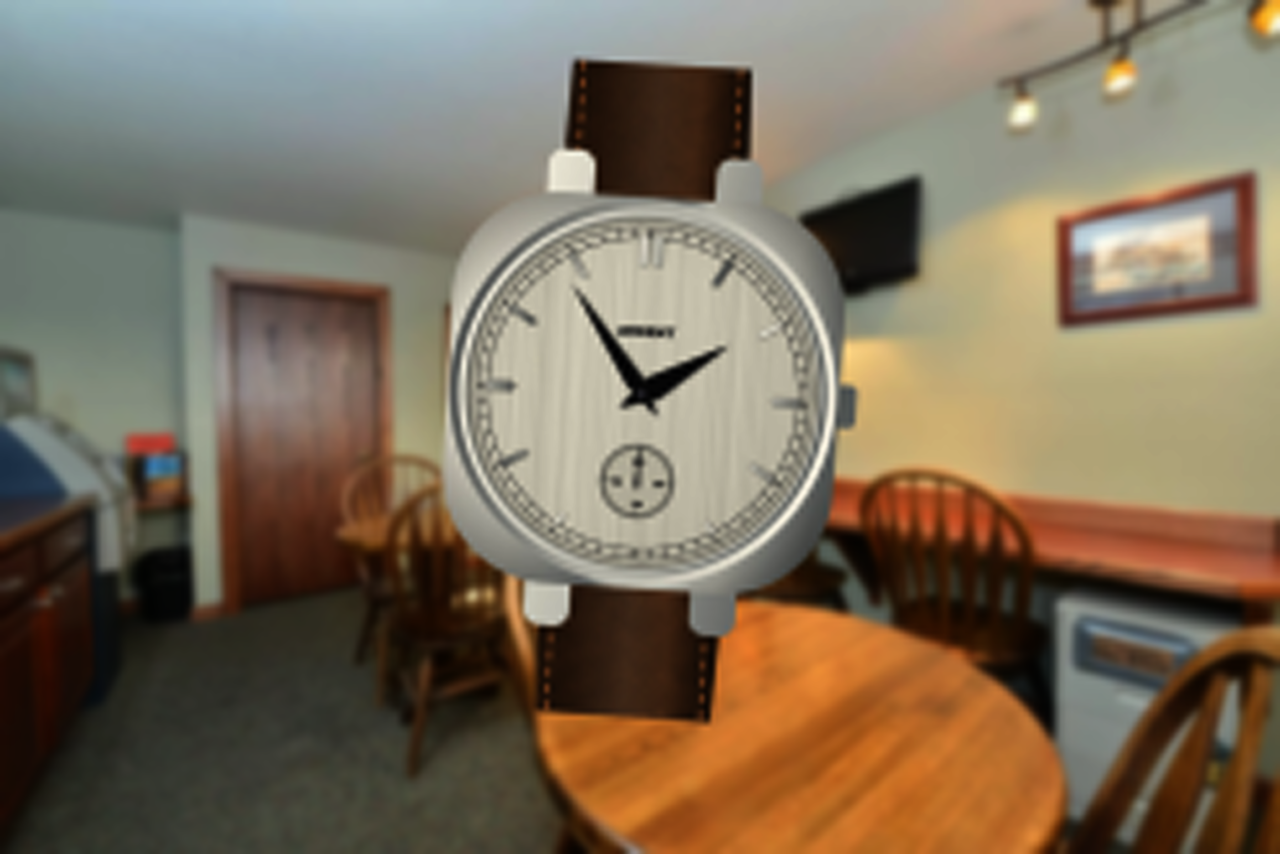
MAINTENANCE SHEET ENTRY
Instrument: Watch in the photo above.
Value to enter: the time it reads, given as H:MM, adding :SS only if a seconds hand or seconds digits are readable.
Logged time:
1:54
